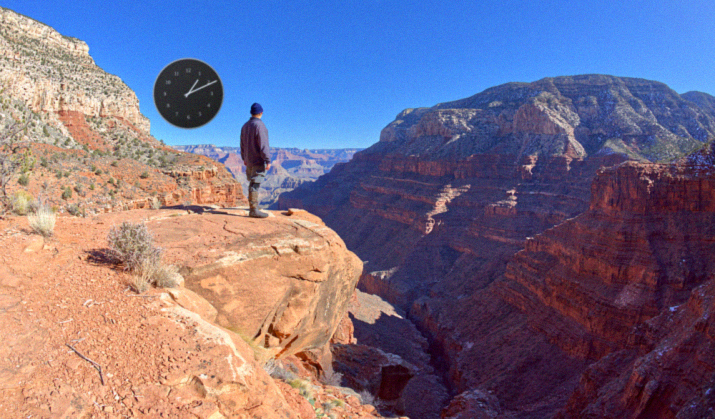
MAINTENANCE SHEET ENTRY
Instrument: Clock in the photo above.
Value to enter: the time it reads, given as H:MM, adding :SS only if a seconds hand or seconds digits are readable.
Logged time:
1:11
